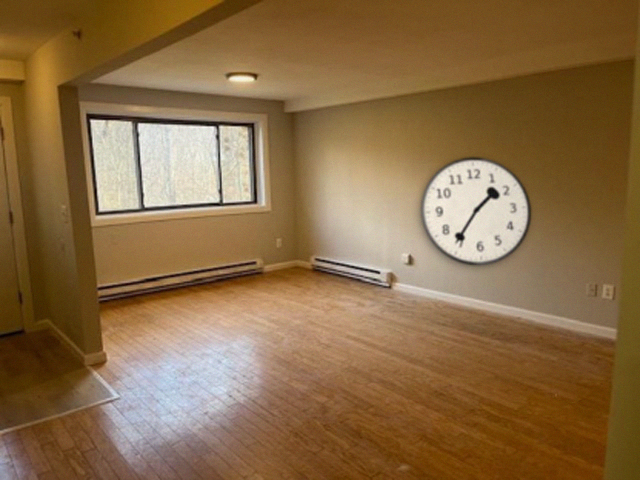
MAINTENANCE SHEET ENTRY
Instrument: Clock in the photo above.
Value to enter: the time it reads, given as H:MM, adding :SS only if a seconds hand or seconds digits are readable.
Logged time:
1:36
